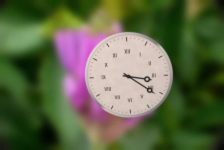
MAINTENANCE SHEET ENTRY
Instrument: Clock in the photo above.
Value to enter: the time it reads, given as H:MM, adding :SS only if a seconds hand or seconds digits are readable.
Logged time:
3:21
